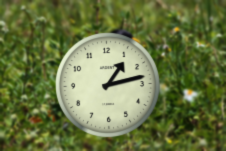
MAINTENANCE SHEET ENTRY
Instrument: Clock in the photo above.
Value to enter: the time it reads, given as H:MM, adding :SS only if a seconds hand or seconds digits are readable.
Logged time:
1:13
